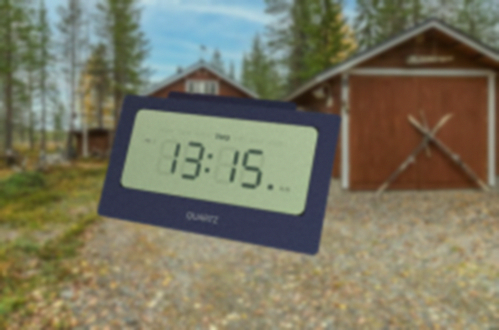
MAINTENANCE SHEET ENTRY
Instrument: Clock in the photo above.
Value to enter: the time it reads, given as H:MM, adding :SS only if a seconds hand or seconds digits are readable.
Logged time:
13:15
